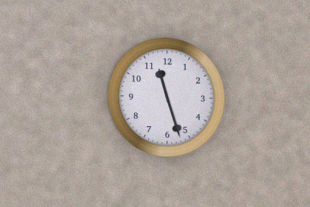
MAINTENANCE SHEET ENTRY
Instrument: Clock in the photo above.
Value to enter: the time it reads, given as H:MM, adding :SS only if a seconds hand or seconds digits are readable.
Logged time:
11:27
